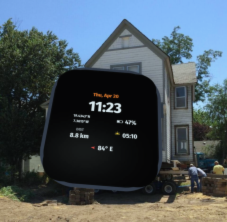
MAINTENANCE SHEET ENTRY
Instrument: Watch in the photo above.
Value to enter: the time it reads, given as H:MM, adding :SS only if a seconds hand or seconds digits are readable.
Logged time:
11:23
